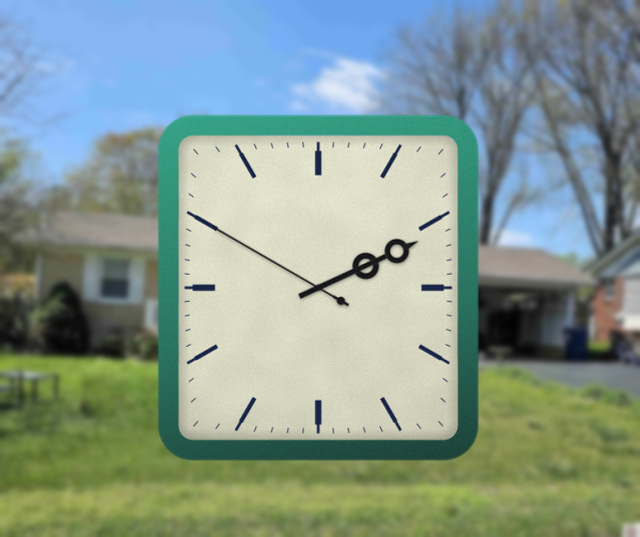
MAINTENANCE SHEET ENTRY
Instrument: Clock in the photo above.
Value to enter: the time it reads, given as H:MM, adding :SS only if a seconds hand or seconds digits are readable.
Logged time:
2:10:50
